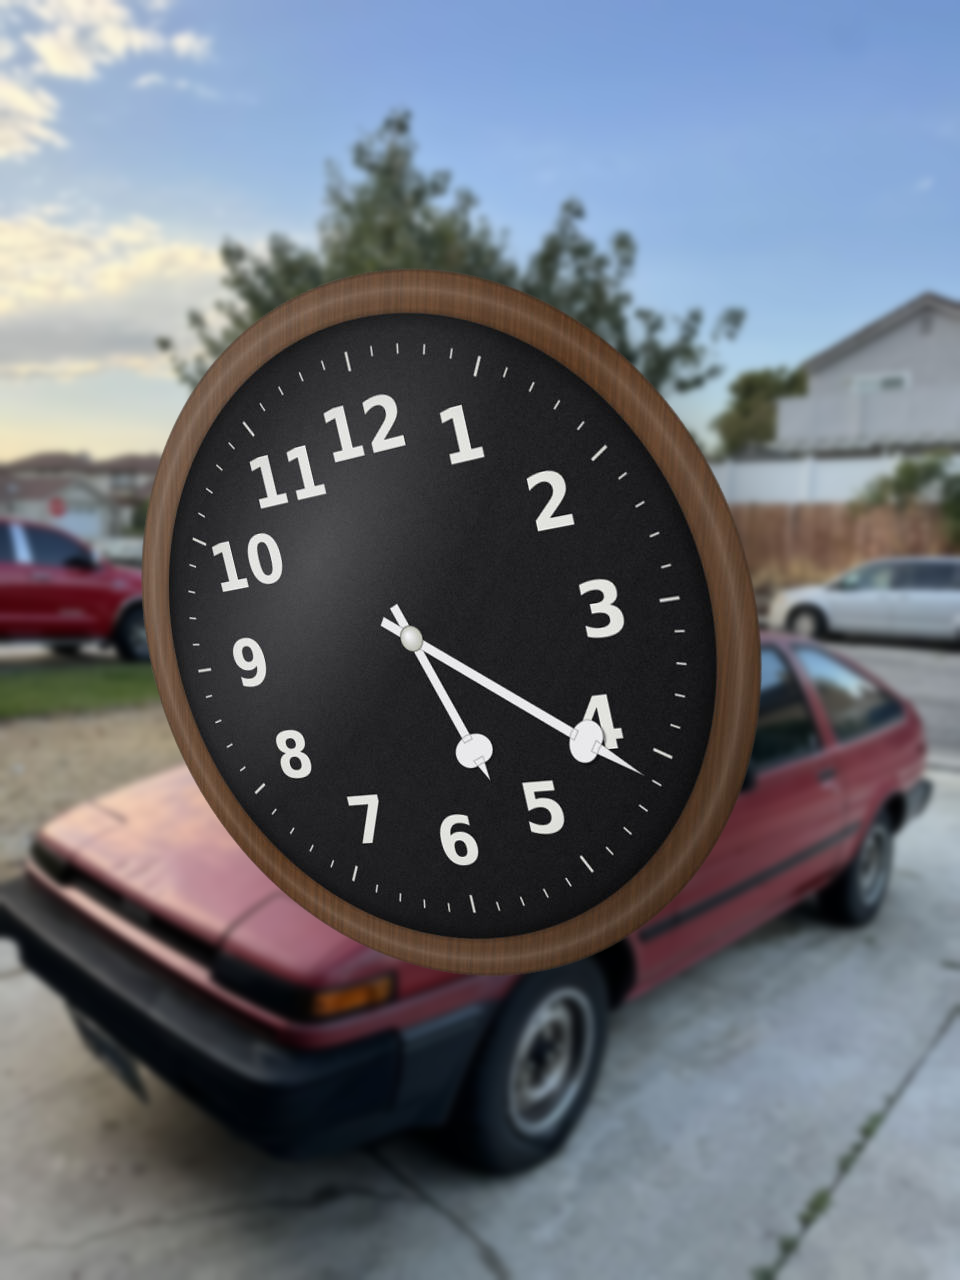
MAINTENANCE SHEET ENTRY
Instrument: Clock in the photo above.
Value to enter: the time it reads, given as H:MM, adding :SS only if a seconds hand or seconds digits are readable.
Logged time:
5:21
